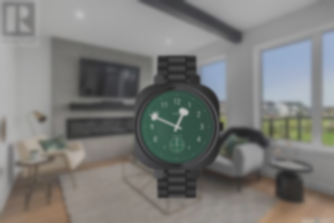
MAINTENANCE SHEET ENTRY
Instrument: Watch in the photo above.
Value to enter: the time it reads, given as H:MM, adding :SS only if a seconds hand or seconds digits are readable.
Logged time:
12:49
